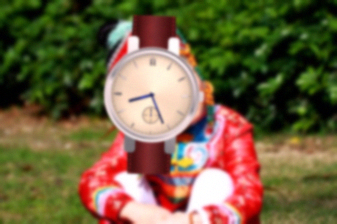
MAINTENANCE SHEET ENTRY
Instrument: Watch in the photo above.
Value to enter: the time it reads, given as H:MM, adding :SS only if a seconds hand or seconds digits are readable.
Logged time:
8:26
